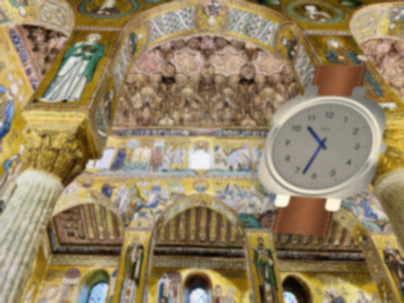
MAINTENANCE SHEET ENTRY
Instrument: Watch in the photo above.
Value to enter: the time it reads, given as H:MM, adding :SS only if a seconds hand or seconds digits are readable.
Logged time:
10:33
